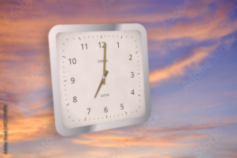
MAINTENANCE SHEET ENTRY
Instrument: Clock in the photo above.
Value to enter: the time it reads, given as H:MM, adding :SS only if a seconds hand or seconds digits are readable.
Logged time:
7:01
